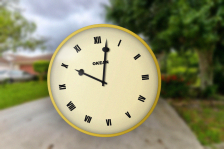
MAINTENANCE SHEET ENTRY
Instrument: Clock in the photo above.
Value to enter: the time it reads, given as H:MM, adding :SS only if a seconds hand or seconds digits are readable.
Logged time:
10:02
